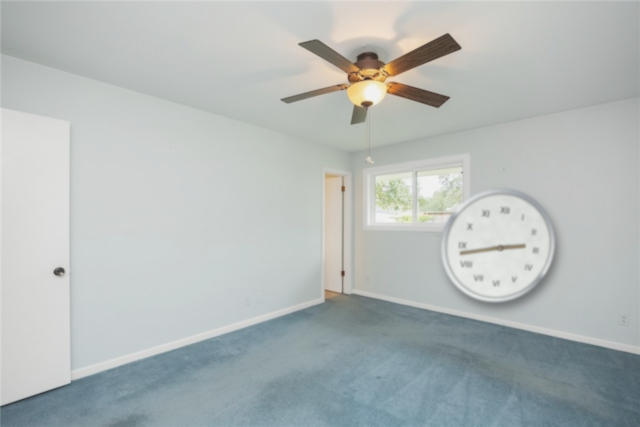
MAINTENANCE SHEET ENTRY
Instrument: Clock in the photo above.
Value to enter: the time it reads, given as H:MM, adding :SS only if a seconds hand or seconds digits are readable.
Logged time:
2:43
